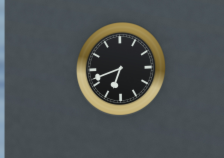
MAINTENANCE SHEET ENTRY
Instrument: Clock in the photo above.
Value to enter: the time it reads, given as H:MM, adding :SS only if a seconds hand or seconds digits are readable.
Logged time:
6:42
